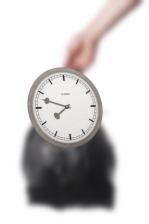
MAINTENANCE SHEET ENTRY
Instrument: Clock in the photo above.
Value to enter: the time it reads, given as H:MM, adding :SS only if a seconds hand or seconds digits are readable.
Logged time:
7:48
